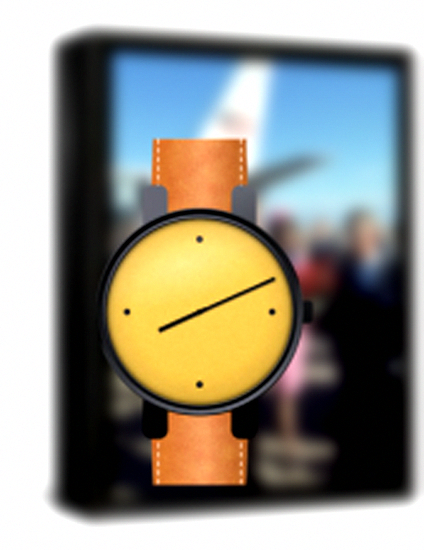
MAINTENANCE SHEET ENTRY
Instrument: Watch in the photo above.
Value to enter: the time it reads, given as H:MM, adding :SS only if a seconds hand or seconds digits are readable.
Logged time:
8:11
